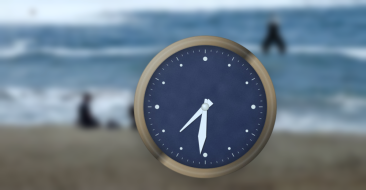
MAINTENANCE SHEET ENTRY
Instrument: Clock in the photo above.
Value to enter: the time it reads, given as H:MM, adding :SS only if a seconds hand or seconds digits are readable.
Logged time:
7:31
